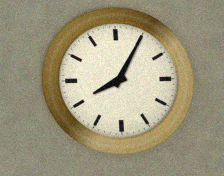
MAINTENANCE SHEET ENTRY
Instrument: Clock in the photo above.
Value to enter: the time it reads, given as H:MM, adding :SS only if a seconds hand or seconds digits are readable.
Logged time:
8:05
